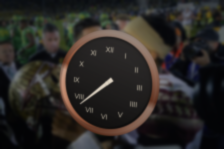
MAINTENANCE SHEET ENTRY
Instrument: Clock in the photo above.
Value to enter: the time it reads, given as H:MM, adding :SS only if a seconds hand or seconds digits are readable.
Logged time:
7:38
